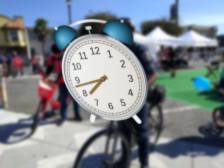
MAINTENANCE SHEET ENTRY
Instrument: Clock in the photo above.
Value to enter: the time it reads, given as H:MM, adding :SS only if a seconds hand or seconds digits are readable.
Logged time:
7:43
